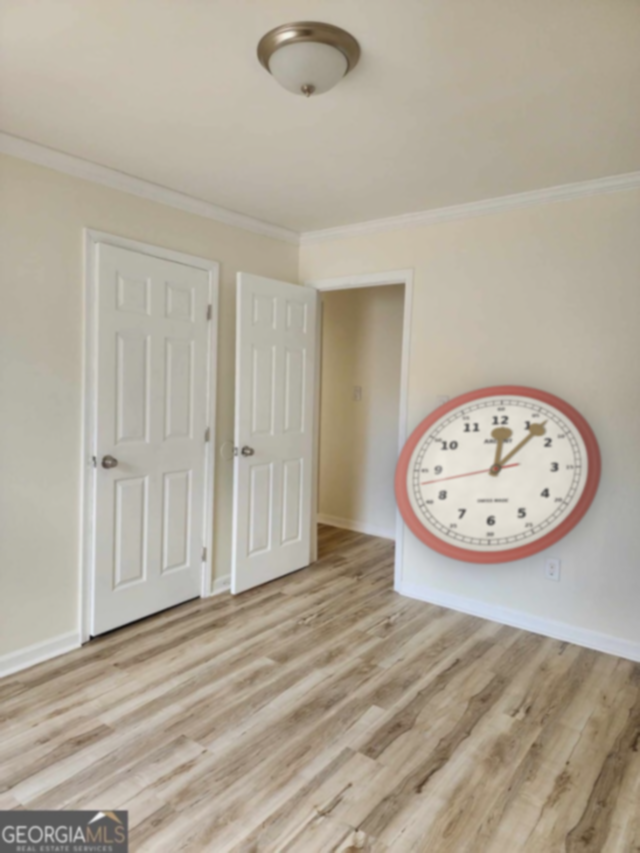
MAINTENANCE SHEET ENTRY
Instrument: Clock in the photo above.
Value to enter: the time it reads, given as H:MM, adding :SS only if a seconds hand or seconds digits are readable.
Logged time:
12:06:43
